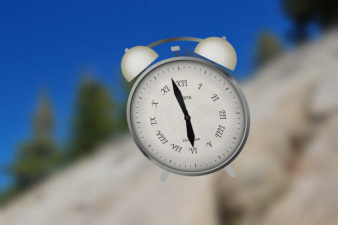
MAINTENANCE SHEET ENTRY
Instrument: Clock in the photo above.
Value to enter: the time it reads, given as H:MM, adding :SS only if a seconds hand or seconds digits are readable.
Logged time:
5:58
